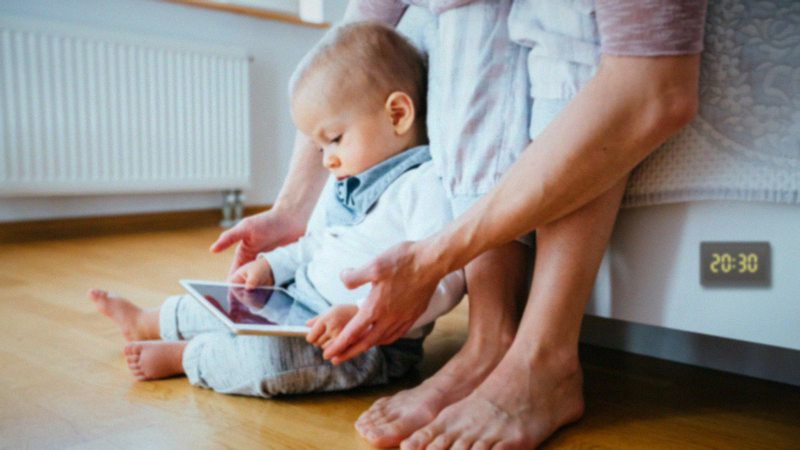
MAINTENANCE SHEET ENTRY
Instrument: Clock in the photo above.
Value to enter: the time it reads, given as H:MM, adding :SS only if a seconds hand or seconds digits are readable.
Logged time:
20:30
